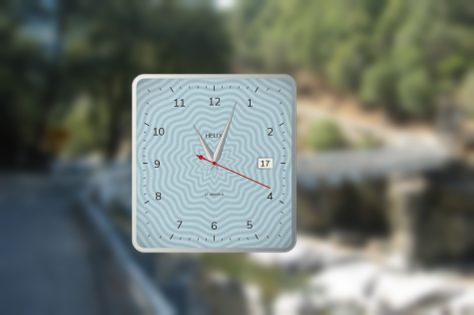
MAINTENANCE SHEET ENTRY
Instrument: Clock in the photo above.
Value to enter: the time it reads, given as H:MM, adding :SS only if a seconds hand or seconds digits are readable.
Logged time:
11:03:19
